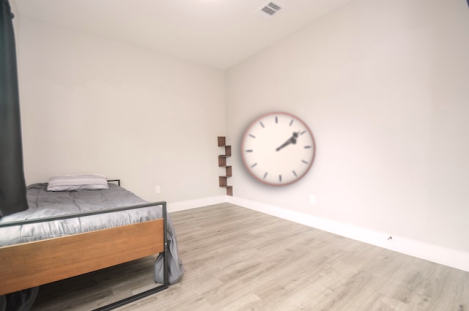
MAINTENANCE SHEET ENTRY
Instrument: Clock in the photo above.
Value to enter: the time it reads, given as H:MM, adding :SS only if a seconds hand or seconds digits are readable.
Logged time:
2:09
